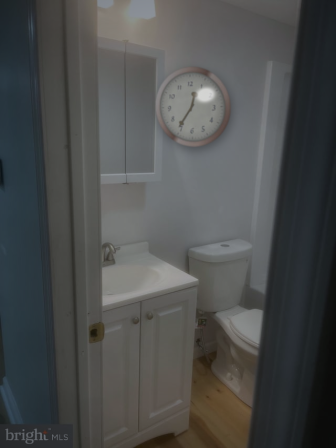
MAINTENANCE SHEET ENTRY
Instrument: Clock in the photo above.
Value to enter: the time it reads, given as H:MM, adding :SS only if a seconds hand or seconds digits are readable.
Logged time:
12:36
